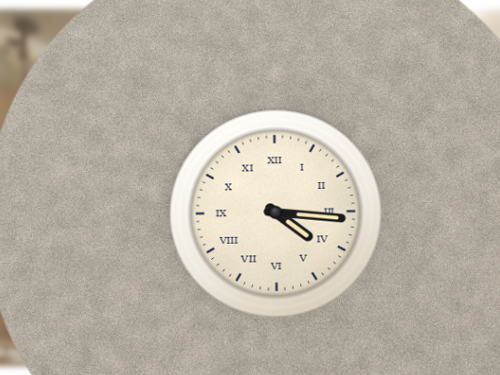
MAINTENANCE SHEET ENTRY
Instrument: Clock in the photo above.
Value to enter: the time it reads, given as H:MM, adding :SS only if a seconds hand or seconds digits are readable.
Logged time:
4:16
